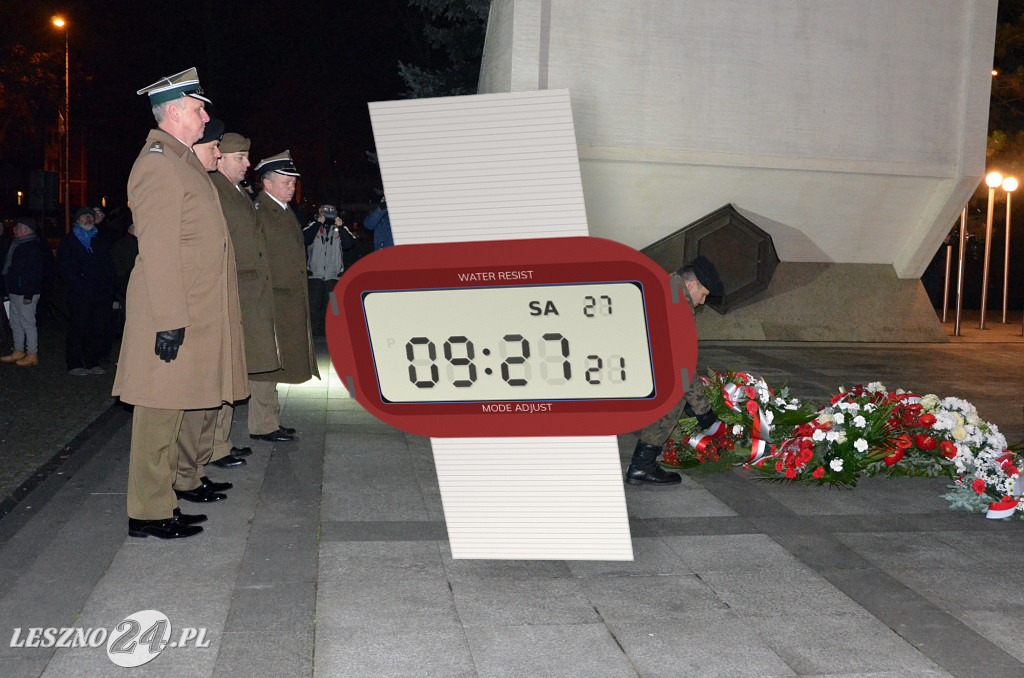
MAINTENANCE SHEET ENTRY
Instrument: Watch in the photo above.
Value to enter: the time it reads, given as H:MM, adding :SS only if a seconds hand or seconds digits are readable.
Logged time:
9:27:21
